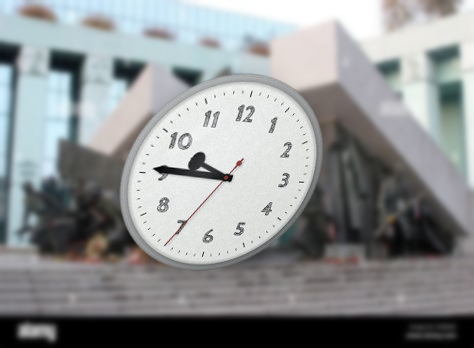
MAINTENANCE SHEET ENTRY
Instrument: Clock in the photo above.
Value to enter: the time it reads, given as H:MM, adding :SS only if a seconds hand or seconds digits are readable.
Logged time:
9:45:35
